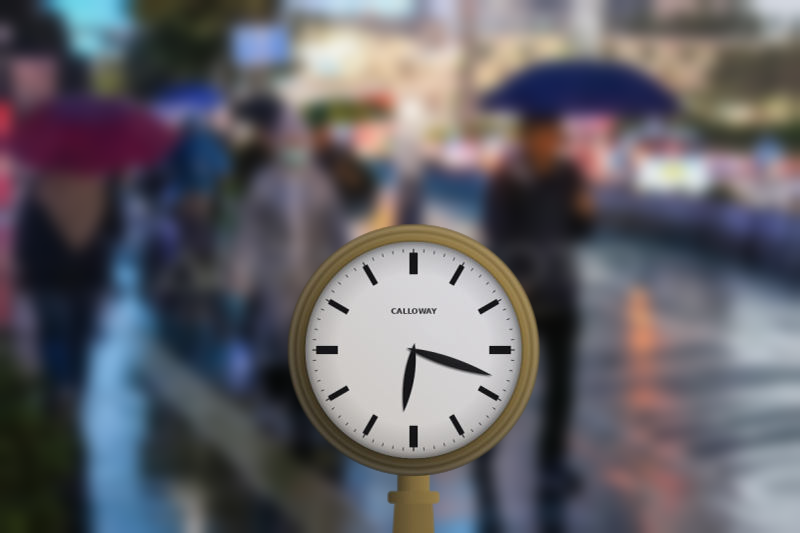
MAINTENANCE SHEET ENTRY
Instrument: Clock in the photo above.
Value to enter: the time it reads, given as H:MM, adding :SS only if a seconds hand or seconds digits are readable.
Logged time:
6:18
